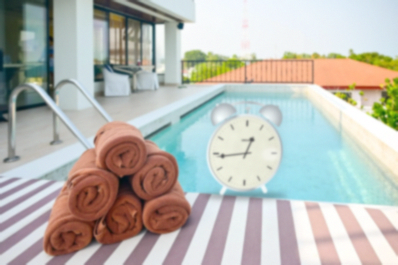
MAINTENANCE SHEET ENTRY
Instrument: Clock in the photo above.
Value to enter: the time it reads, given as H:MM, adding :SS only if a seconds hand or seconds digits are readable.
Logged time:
12:44
